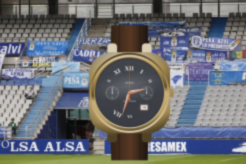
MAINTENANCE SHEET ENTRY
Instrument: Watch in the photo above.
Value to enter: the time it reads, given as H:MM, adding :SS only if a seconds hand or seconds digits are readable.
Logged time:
2:33
